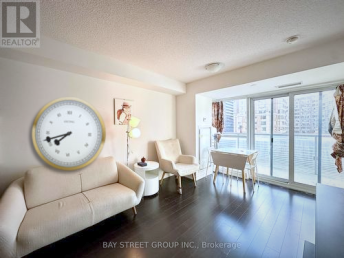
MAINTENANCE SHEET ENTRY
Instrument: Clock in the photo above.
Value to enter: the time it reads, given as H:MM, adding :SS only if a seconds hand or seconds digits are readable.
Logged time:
7:42
